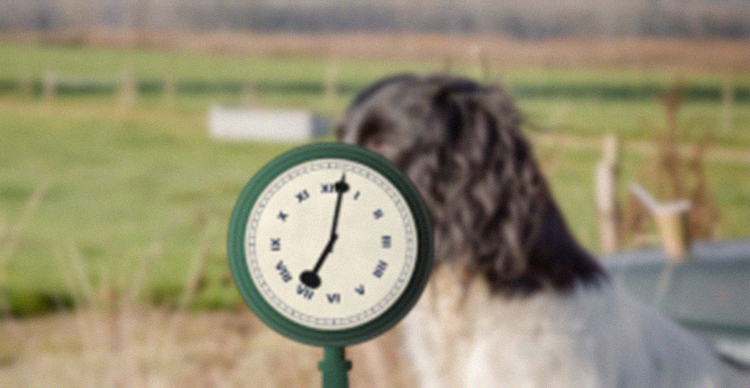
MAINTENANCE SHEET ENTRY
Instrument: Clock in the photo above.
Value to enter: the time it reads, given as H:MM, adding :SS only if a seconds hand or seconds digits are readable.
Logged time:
7:02
